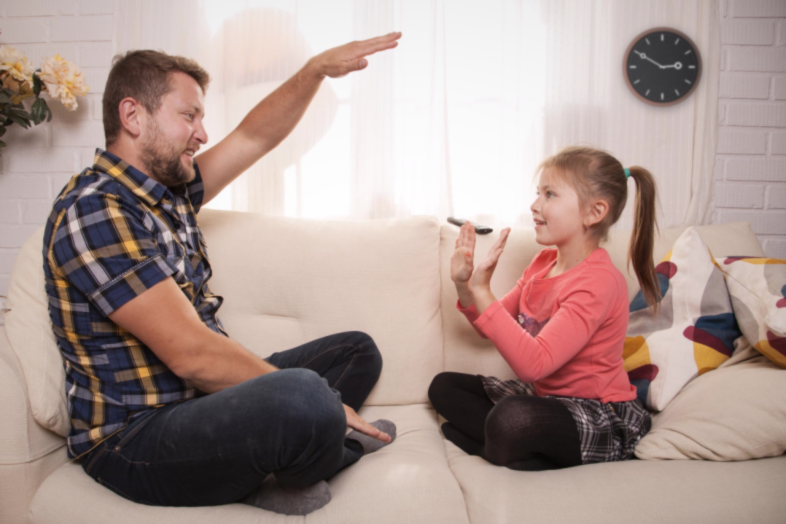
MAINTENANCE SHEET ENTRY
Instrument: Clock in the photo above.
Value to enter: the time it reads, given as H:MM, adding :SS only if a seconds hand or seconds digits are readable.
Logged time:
2:50
